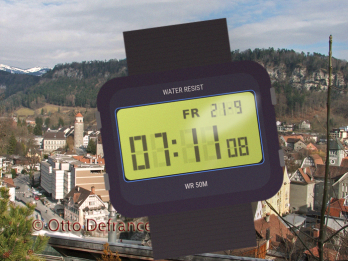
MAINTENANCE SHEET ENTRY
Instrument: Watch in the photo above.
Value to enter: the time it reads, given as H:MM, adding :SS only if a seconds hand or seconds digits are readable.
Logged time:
7:11:08
